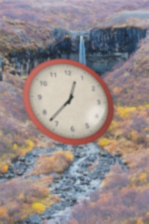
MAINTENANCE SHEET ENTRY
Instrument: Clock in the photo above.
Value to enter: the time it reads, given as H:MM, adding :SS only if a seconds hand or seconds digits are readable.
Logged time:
12:37
